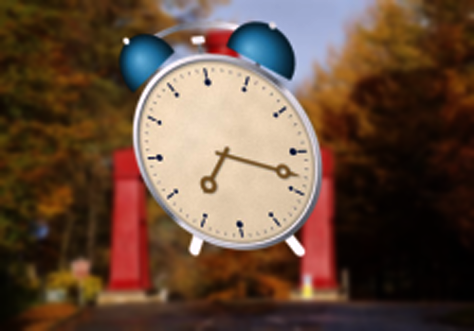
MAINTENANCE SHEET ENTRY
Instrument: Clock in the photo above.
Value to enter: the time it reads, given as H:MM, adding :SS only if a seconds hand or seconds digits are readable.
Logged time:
7:18
